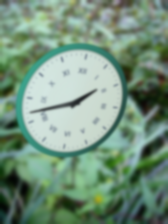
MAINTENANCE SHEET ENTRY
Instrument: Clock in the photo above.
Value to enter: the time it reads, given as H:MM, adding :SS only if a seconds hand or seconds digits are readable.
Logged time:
1:42
